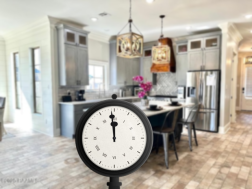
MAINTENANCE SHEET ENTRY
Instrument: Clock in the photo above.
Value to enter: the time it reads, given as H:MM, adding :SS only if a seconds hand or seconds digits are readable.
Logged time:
11:59
